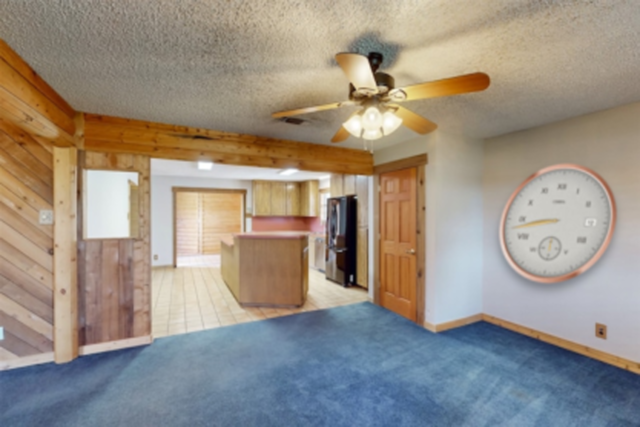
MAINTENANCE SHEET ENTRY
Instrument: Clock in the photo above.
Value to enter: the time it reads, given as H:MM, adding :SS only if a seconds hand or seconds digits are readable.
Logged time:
8:43
